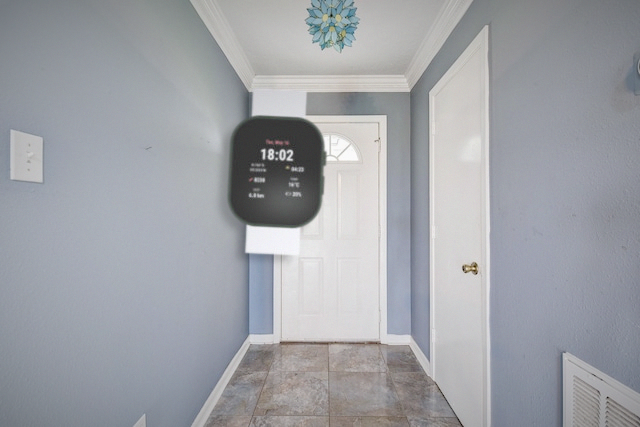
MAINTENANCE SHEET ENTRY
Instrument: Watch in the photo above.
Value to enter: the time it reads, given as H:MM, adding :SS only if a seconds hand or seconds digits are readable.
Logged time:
18:02
